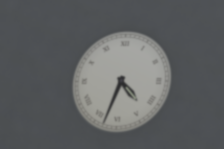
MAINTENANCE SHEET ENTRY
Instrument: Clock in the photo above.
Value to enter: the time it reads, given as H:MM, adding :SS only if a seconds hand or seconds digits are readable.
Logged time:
4:33
